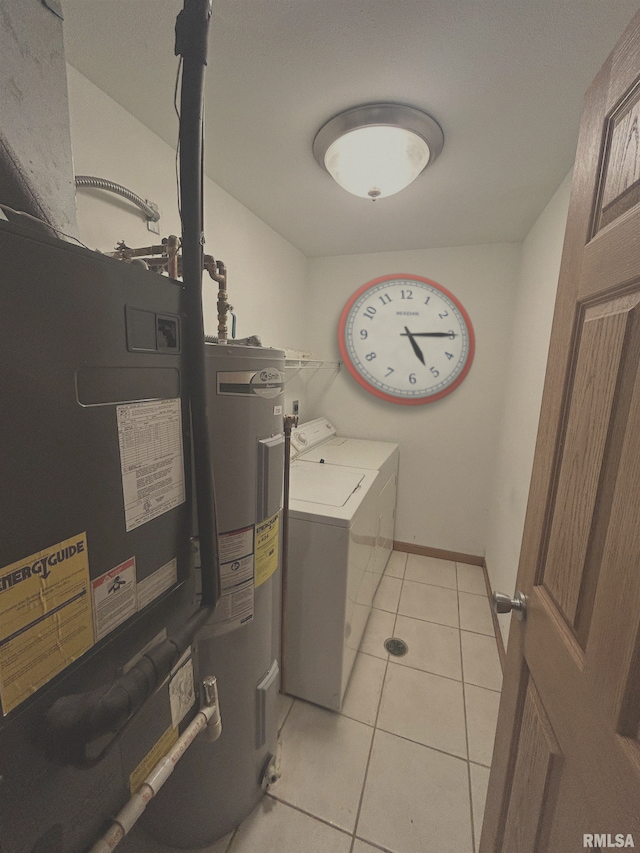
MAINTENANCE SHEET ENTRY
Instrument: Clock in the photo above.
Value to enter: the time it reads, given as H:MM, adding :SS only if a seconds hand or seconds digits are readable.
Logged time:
5:15
